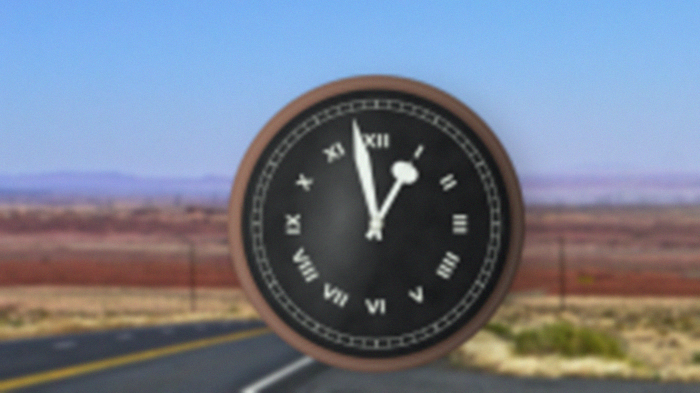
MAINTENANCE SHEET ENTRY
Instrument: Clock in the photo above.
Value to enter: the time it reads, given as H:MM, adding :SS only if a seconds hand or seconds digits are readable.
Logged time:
12:58
